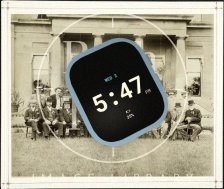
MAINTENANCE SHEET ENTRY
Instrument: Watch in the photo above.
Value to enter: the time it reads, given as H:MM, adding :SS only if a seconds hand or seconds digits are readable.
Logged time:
5:47
